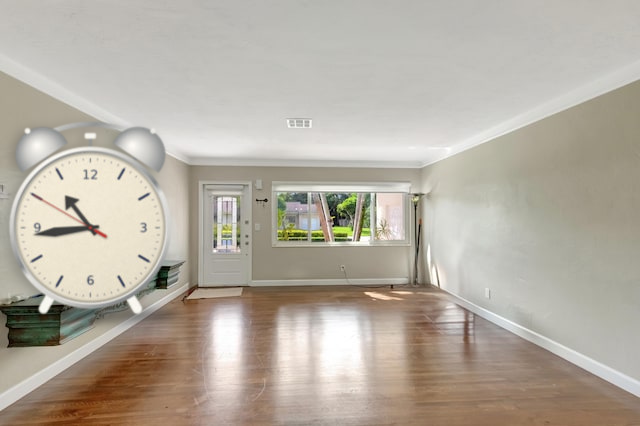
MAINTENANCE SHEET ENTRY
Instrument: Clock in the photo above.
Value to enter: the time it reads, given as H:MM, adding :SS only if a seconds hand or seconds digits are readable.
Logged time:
10:43:50
